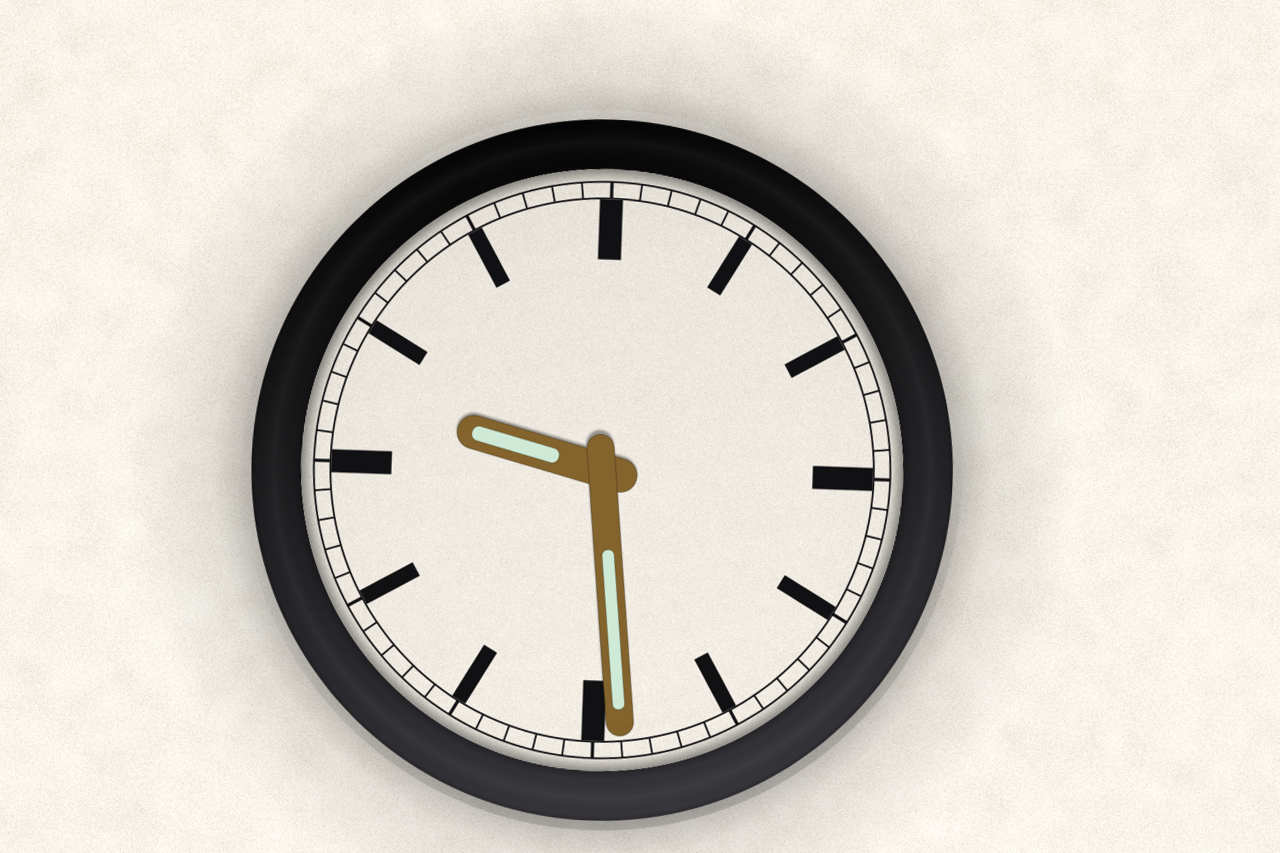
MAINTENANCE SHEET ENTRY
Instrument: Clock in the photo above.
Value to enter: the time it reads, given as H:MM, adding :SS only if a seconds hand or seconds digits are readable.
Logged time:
9:29
